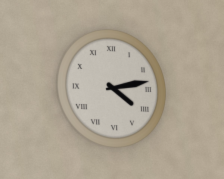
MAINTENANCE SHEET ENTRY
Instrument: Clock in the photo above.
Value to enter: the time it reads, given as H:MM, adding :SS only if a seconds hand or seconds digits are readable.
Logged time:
4:13
